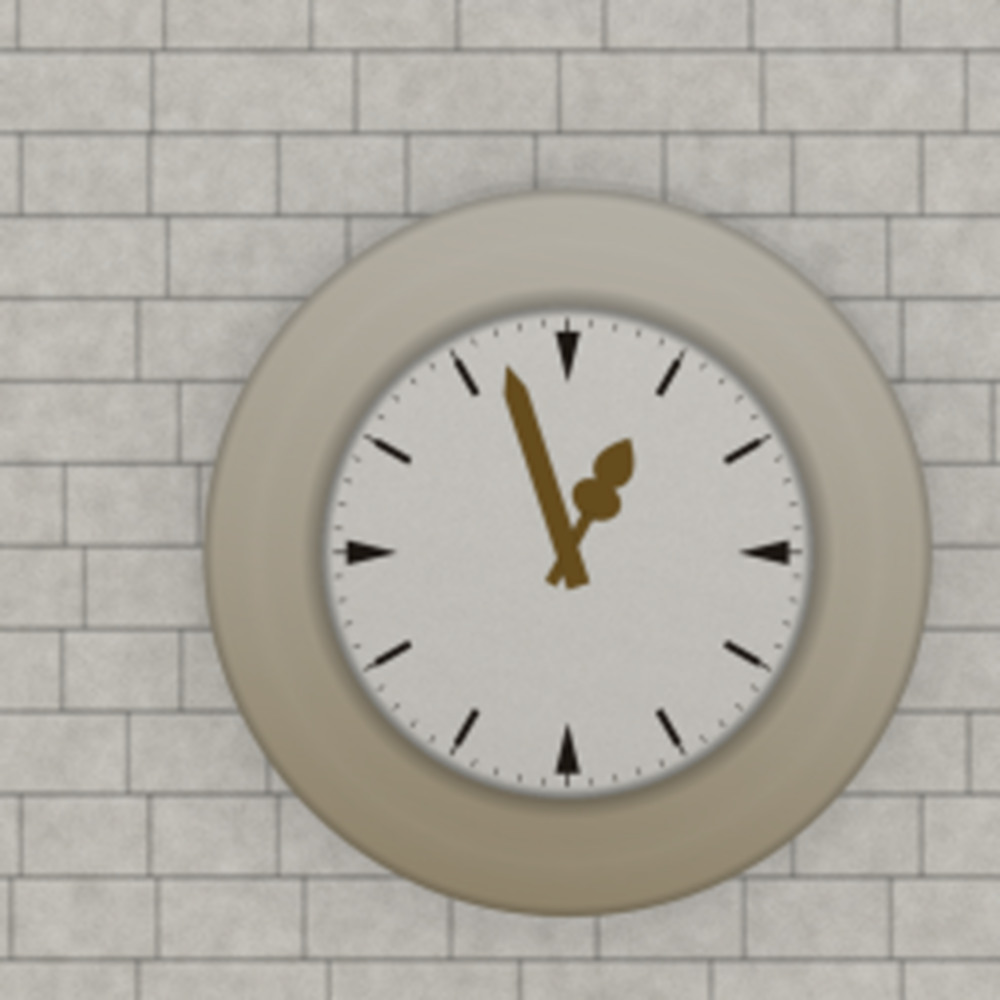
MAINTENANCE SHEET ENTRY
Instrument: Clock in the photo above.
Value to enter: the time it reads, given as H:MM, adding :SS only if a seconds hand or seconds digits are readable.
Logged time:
12:57
